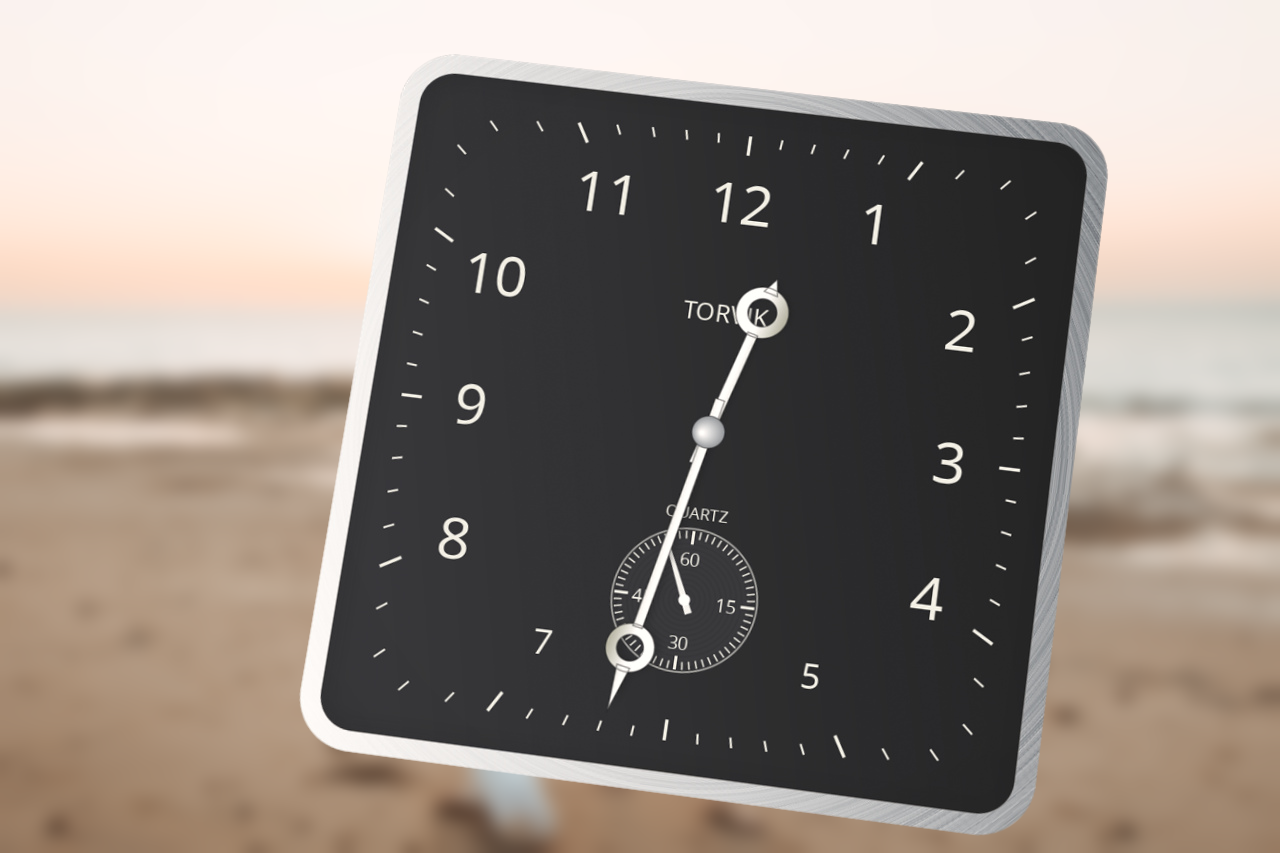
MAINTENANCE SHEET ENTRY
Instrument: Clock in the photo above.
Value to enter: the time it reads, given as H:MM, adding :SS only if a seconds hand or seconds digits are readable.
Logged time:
12:31:56
